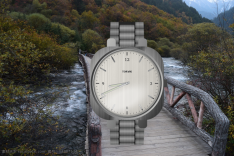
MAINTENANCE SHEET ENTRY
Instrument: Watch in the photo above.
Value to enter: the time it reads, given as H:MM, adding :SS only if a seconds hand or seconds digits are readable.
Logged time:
8:41
